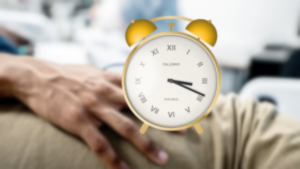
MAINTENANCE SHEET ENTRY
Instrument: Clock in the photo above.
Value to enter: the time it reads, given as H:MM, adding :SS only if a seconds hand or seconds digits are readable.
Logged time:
3:19
